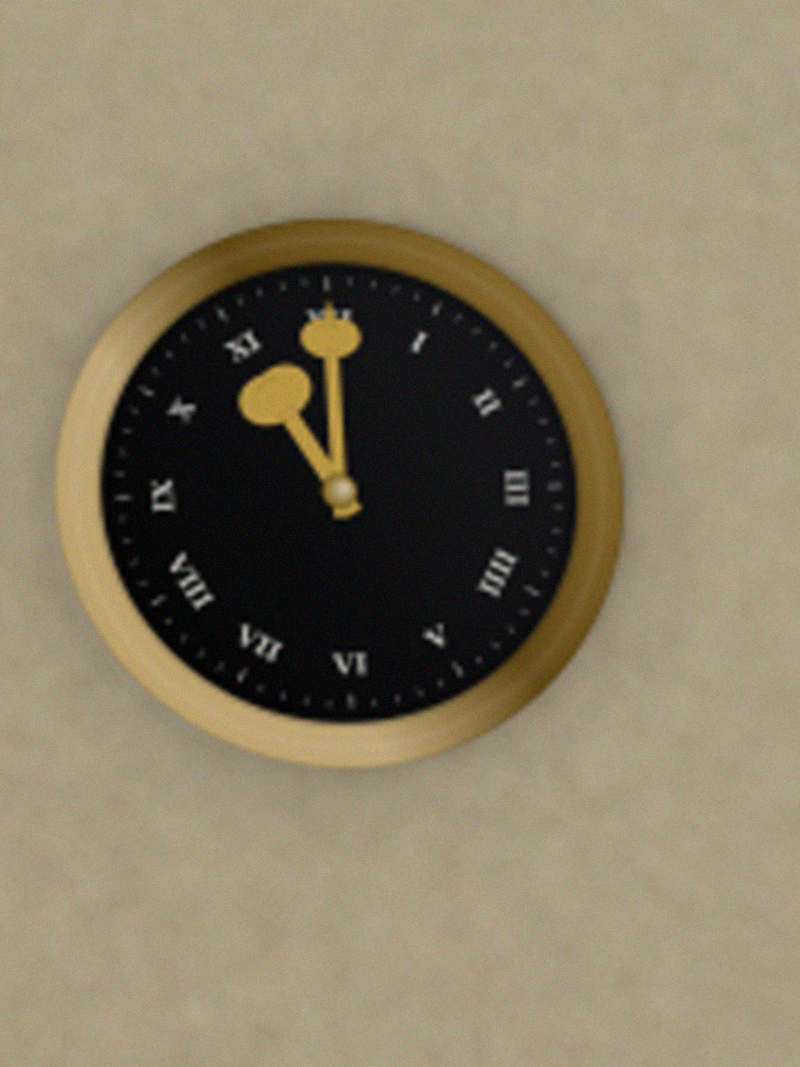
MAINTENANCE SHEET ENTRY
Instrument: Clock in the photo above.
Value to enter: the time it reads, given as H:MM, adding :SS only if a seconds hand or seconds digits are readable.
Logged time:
11:00
